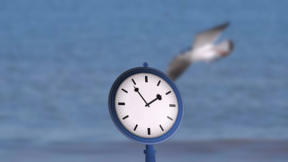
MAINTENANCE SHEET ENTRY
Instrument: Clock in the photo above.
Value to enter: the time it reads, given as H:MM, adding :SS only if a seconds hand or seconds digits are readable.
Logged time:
1:54
